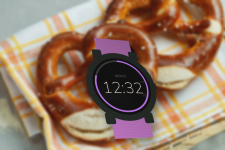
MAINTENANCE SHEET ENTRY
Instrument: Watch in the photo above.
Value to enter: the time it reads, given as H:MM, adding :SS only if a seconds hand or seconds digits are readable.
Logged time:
12:32
